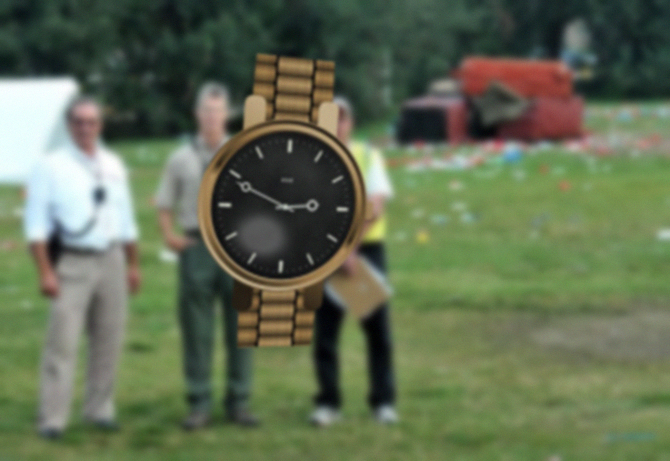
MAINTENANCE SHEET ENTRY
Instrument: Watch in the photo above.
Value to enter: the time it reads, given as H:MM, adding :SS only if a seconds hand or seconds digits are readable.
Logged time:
2:49
